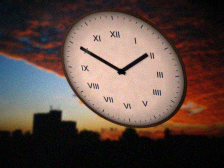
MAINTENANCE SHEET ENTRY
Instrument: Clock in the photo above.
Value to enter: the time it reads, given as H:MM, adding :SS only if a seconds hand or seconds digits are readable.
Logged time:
1:50
